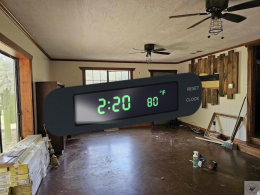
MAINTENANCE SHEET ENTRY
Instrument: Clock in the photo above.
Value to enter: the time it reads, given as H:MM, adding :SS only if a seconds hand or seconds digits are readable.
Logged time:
2:20
